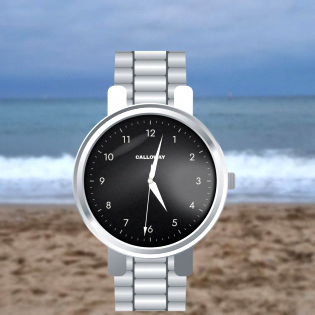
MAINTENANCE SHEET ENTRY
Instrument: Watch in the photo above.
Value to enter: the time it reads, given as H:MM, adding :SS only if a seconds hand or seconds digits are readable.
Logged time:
5:02:31
